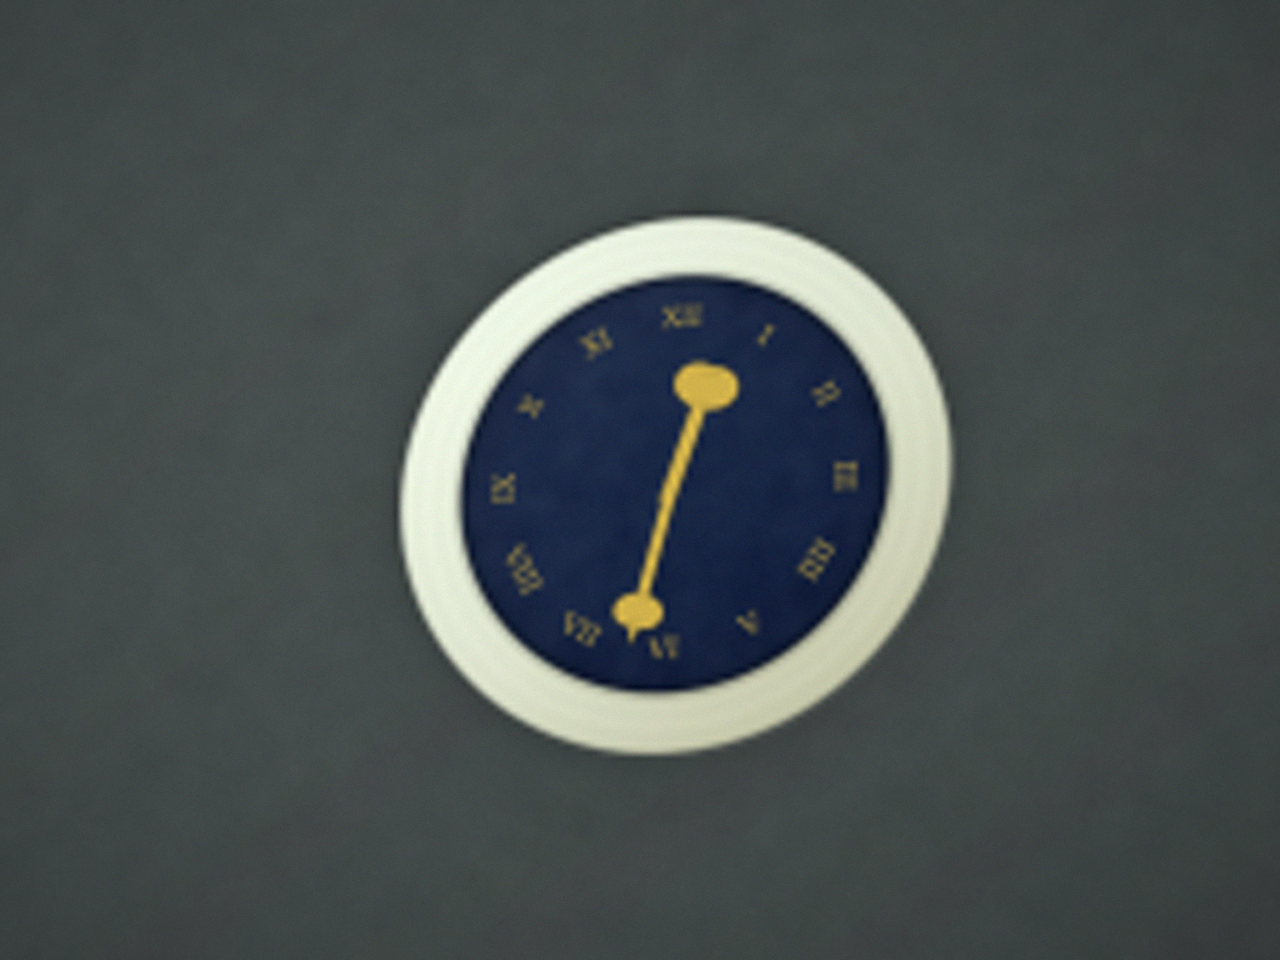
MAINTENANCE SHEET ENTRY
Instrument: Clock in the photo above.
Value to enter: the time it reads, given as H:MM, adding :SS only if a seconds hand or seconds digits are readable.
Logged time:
12:32
